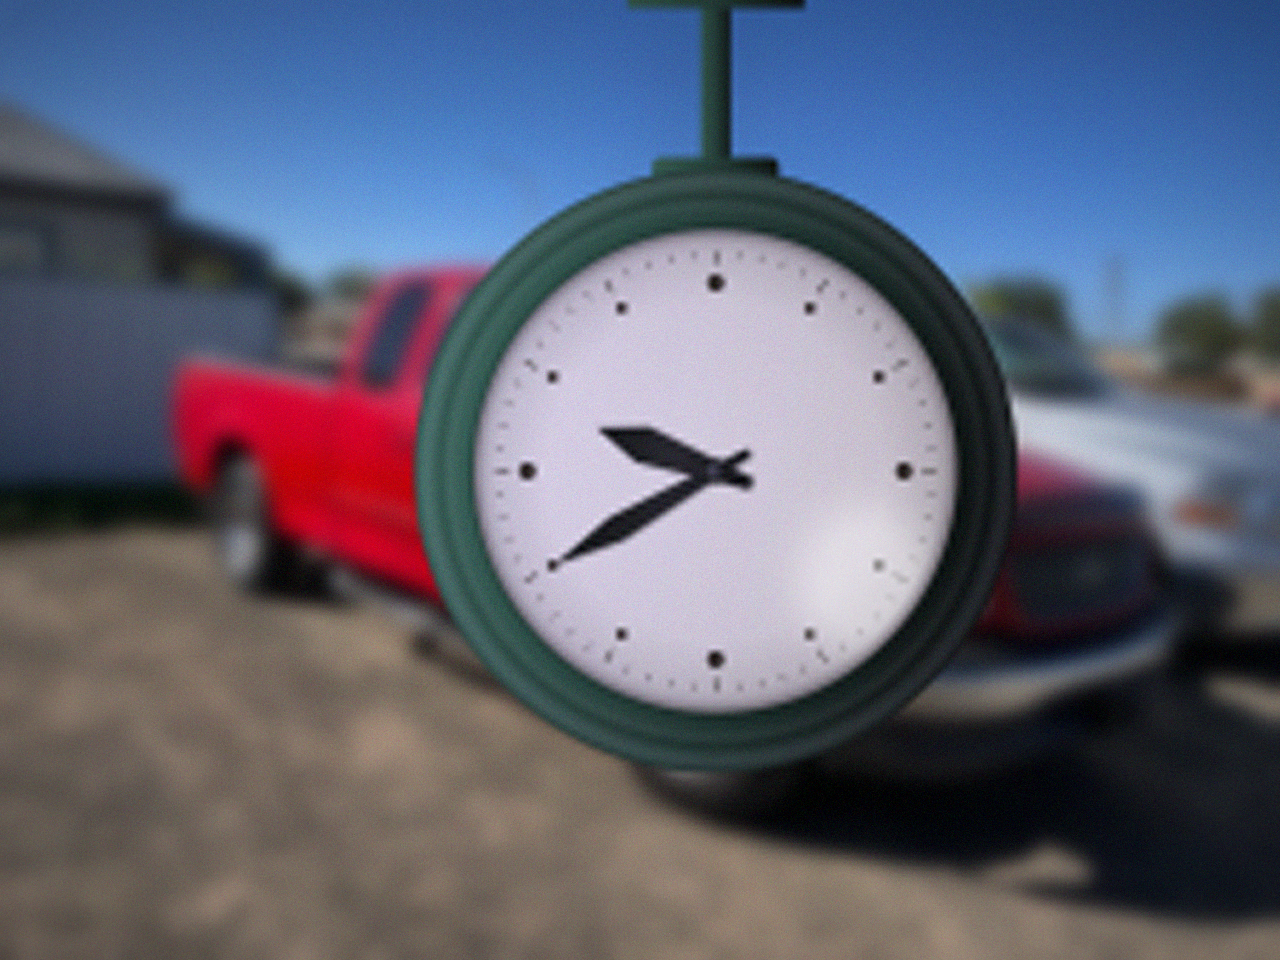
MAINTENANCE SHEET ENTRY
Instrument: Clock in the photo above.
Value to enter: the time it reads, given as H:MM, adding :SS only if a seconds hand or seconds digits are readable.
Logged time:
9:40
